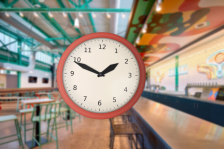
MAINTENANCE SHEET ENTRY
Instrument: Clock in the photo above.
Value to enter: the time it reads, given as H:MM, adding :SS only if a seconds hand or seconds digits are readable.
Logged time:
1:49
